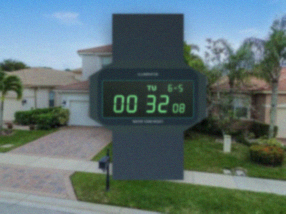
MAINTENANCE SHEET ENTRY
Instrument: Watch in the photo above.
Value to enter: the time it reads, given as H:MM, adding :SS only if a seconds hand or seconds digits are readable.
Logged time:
0:32
